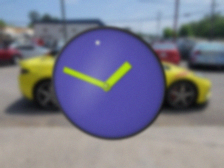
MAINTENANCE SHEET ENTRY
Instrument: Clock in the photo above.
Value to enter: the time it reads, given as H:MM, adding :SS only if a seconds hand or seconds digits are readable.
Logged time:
1:50
